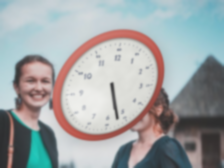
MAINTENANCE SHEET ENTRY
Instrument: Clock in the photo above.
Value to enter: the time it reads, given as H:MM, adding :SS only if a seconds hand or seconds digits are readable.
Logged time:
5:27
